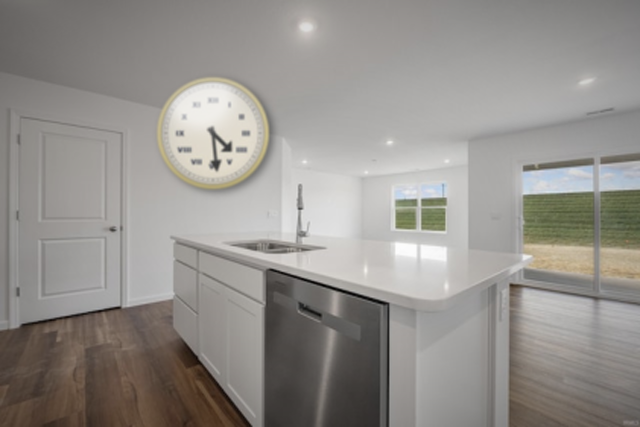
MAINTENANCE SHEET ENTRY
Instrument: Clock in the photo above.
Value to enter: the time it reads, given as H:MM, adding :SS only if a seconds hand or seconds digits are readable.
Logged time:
4:29
